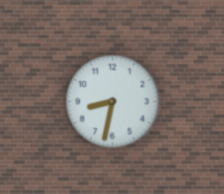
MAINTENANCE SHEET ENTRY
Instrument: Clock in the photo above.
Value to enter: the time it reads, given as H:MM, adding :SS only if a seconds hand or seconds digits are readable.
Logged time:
8:32
